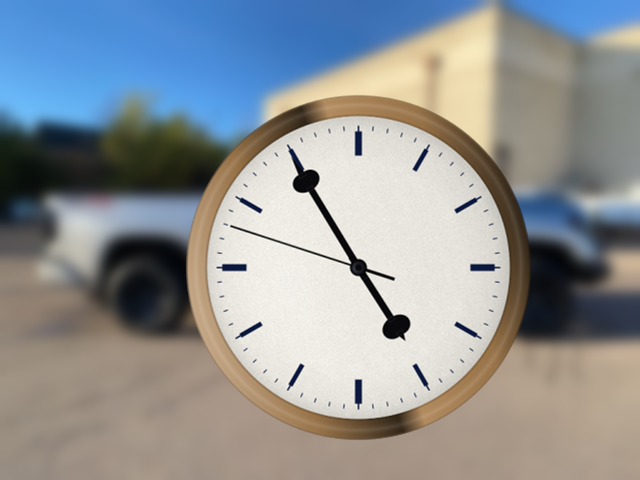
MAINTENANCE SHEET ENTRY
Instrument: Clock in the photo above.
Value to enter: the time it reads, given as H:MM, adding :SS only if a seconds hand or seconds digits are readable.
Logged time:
4:54:48
